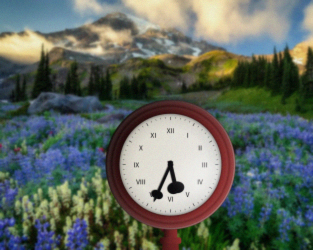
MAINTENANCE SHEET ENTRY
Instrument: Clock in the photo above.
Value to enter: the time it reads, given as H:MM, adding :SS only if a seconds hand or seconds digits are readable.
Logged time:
5:34
